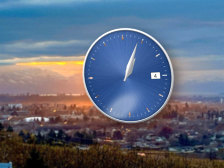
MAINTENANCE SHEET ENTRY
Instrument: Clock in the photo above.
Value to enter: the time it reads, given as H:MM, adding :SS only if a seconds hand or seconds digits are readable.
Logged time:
1:04
